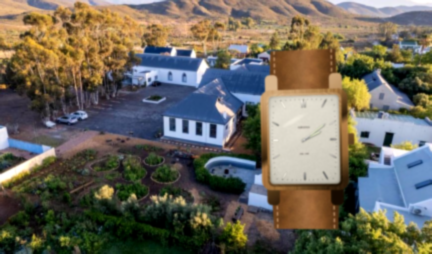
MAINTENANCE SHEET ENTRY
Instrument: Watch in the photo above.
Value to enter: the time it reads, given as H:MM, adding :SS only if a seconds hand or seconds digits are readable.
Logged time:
2:09
